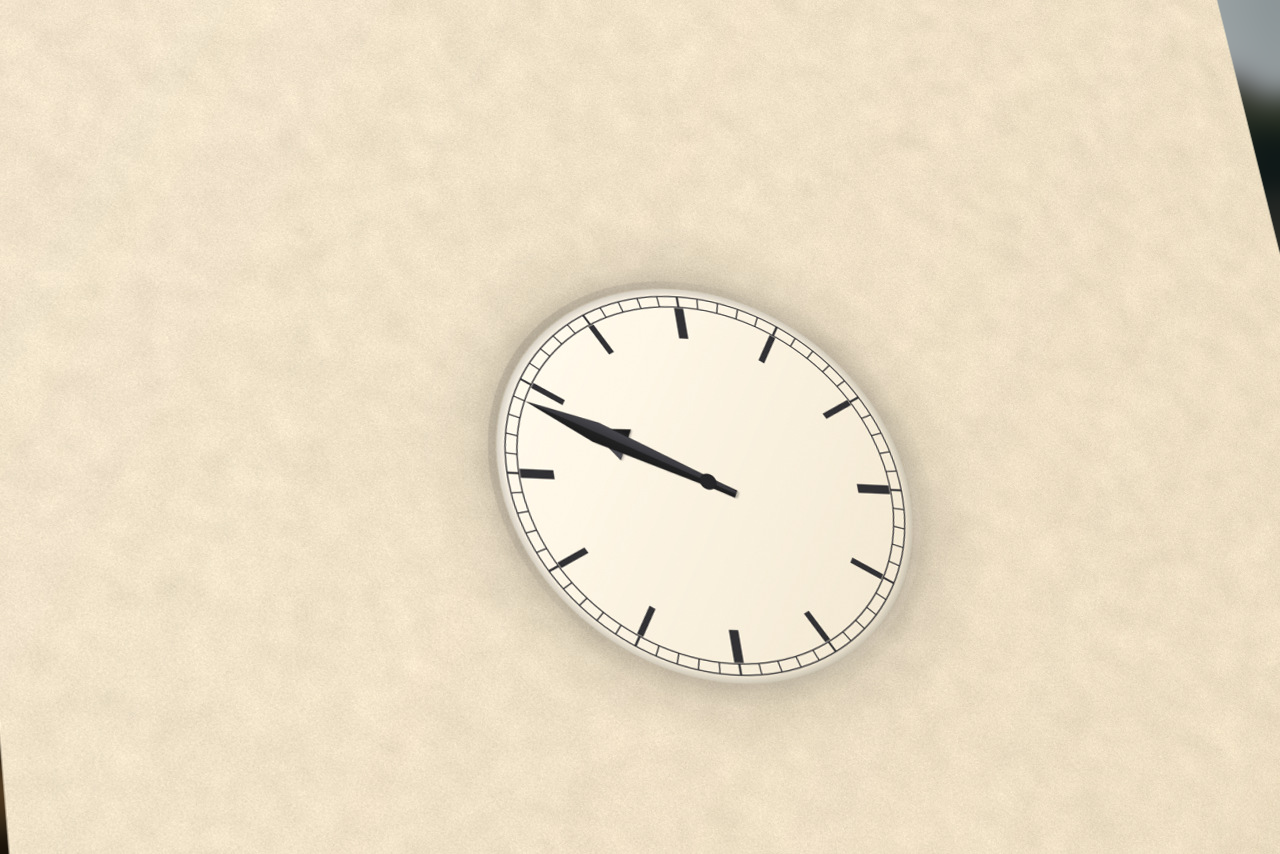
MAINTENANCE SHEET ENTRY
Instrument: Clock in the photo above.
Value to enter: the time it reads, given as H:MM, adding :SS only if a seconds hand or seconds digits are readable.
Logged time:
9:49
